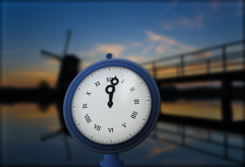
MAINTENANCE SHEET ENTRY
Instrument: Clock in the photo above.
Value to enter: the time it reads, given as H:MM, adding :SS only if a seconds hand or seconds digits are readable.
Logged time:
12:02
